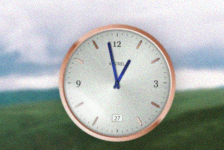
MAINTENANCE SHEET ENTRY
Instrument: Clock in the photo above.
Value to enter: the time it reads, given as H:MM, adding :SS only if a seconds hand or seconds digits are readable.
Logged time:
12:58
